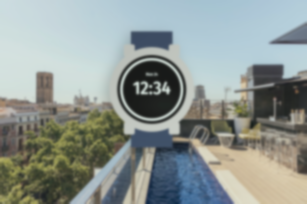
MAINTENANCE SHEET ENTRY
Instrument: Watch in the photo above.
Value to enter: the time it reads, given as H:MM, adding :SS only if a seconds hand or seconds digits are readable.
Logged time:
12:34
